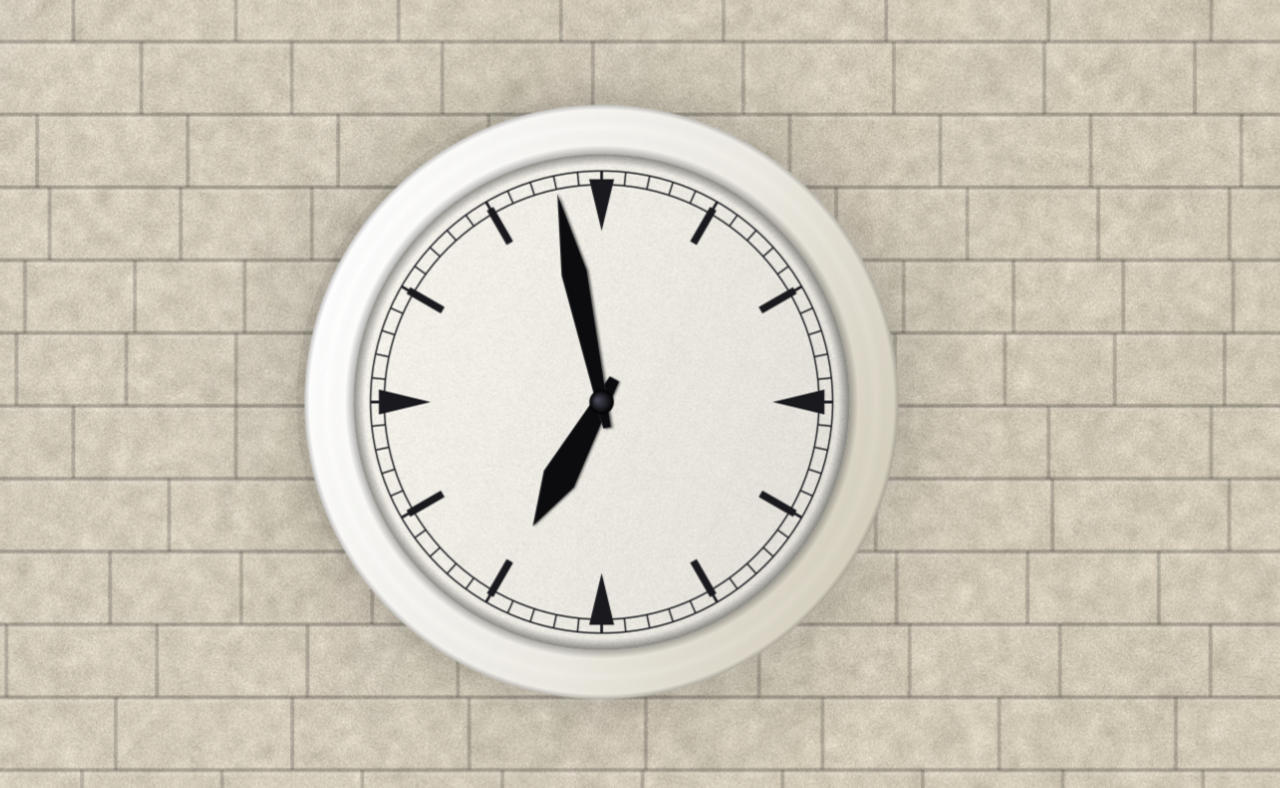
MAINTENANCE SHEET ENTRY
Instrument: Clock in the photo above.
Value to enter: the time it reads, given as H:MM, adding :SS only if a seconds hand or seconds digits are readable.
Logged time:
6:58
